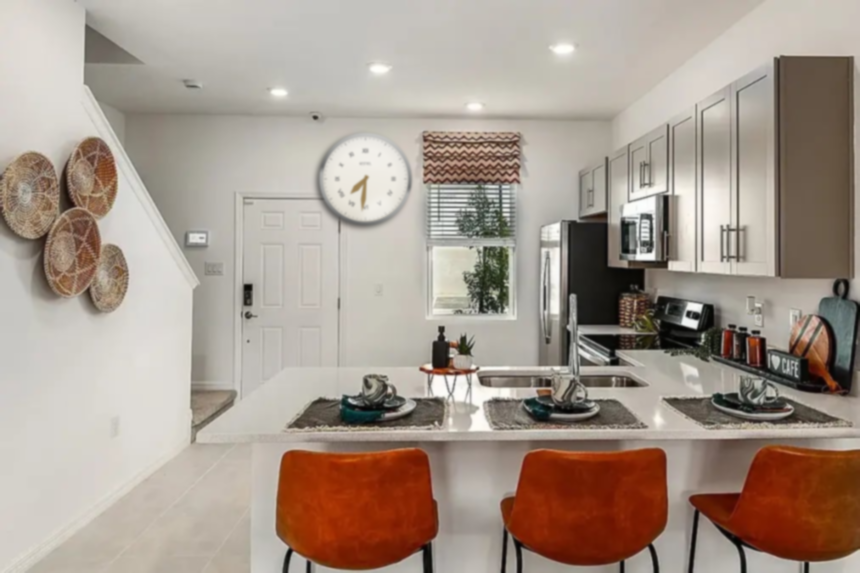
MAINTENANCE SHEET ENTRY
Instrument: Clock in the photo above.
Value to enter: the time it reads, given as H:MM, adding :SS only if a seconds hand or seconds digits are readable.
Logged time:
7:31
